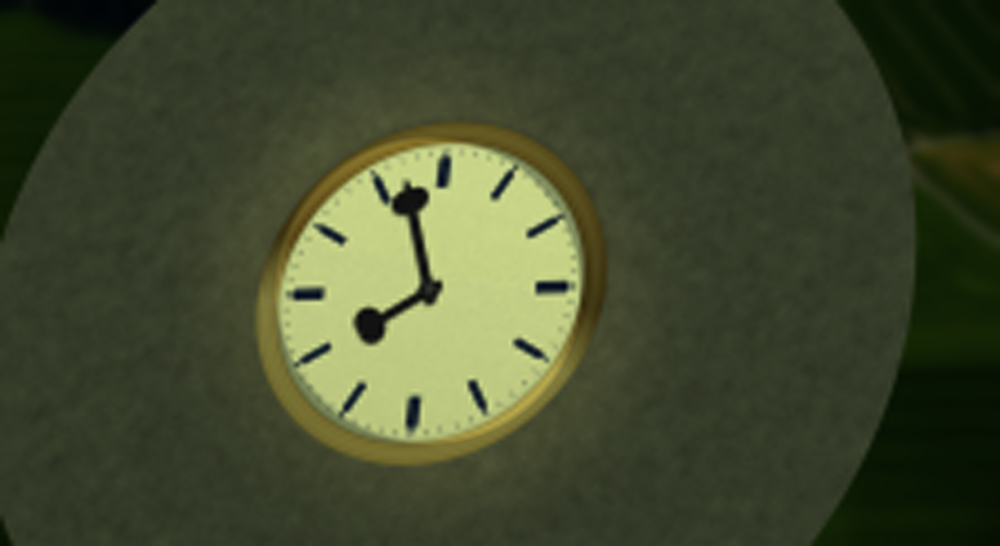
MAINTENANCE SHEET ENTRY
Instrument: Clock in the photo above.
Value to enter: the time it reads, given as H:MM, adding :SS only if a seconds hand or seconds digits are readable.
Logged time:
7:57
